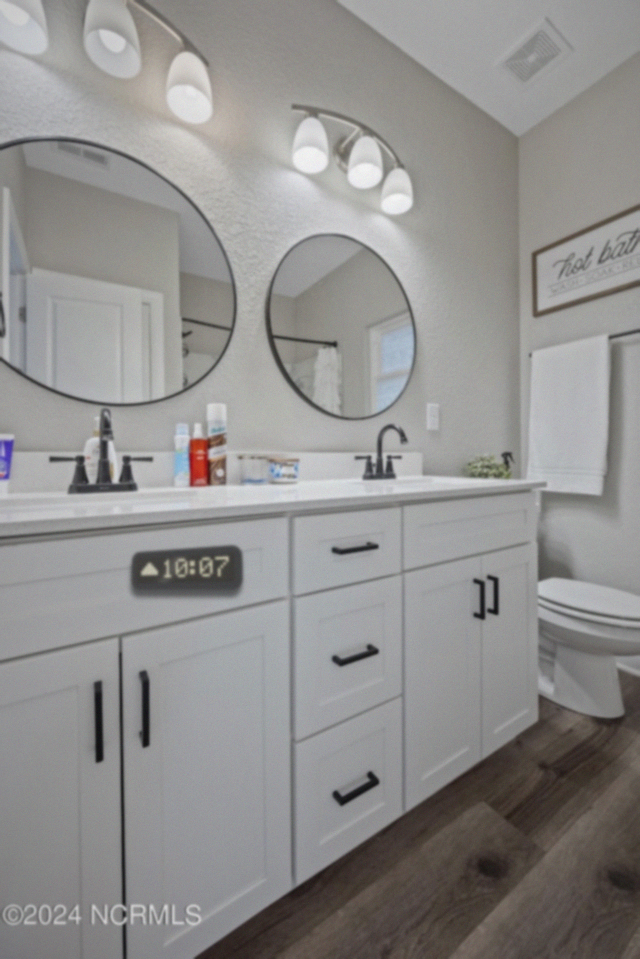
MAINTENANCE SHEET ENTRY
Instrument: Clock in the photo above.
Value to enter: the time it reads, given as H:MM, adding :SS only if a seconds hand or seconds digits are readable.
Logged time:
10:07
